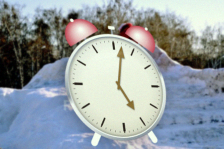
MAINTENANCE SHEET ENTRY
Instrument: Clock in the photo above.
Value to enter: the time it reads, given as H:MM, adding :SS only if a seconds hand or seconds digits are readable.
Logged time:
5:02
